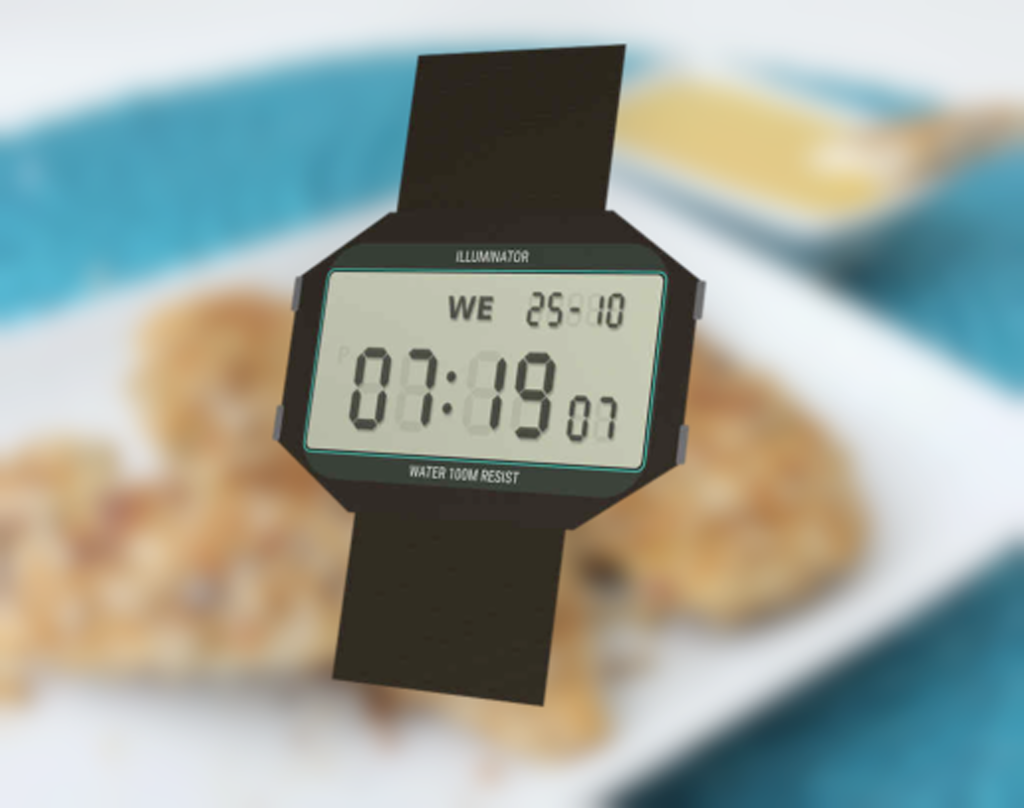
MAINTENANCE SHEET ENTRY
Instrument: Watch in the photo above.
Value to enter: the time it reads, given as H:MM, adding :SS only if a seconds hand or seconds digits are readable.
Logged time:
7:19:07
